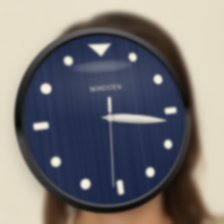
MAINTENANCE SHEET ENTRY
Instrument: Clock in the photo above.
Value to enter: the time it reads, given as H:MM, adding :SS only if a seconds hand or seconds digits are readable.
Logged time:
3:16:31
